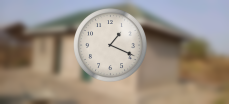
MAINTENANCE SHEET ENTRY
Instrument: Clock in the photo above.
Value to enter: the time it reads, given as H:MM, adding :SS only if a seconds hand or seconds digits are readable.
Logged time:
1:19
